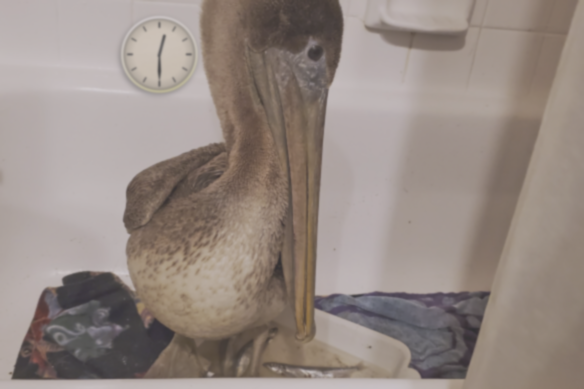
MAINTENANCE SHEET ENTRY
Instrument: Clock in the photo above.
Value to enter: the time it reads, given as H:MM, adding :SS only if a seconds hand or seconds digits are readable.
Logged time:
12:30
